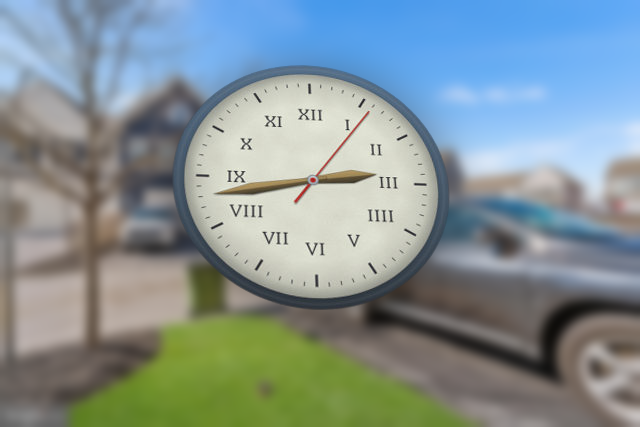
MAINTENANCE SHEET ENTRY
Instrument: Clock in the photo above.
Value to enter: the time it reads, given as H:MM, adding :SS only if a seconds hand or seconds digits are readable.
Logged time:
2:43:06
